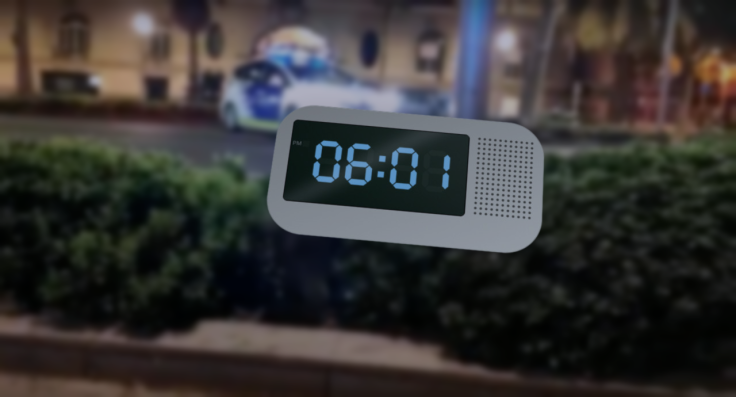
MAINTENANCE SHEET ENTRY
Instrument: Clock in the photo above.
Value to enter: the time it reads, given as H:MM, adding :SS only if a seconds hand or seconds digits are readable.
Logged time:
6:01
